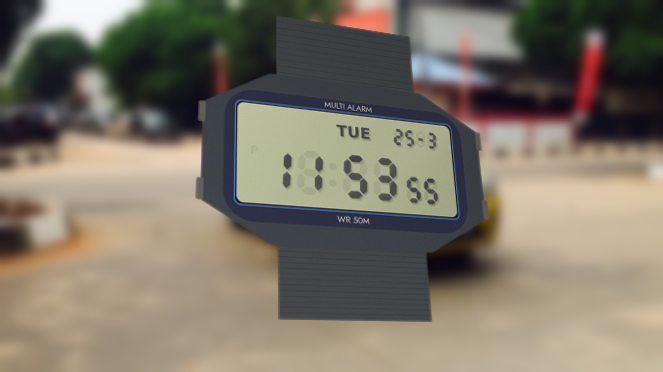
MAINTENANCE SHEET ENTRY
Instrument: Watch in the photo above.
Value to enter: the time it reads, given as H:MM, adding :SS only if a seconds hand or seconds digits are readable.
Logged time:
11:53:55
